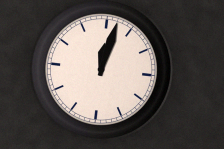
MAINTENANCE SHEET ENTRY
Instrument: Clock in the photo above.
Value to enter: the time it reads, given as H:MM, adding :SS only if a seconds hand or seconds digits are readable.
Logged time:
12:02
